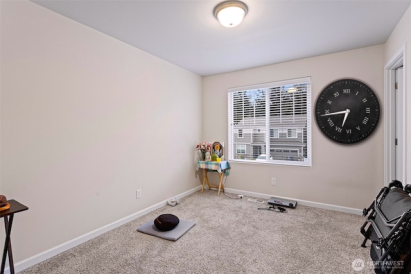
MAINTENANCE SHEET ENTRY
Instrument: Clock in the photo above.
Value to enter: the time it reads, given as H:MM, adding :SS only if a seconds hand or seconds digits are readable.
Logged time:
6:44
